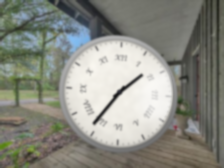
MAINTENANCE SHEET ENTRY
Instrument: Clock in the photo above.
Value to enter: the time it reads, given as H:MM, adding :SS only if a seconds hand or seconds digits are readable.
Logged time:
1:36
